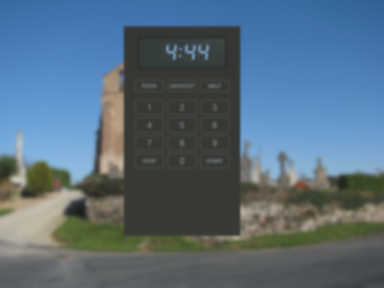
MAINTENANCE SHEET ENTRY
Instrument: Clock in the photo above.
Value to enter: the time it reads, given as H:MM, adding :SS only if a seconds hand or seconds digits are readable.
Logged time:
4:44
